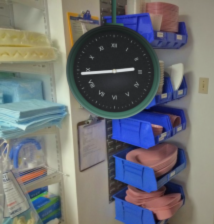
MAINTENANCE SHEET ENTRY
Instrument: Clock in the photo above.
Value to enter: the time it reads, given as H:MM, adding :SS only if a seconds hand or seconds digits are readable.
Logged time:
2:44
